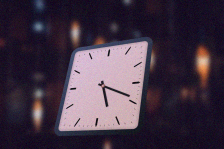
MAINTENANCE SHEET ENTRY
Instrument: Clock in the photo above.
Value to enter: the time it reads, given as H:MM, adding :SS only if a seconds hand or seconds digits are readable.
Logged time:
5:19
